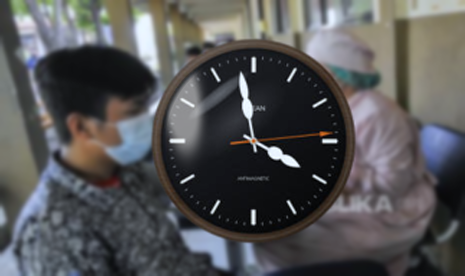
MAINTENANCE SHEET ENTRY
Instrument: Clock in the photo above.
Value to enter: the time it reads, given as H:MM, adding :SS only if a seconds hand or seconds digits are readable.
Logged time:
3:58:14
